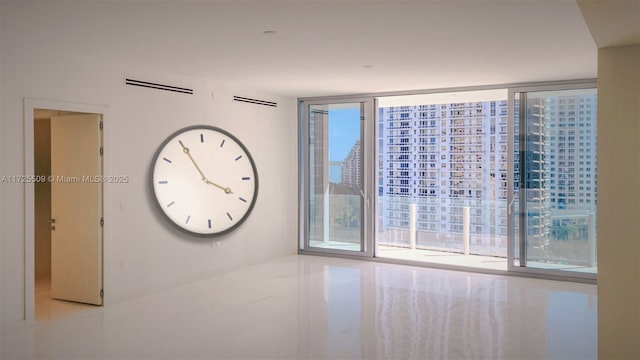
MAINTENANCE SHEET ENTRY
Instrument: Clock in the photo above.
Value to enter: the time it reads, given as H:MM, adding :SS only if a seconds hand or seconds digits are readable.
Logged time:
3:55
